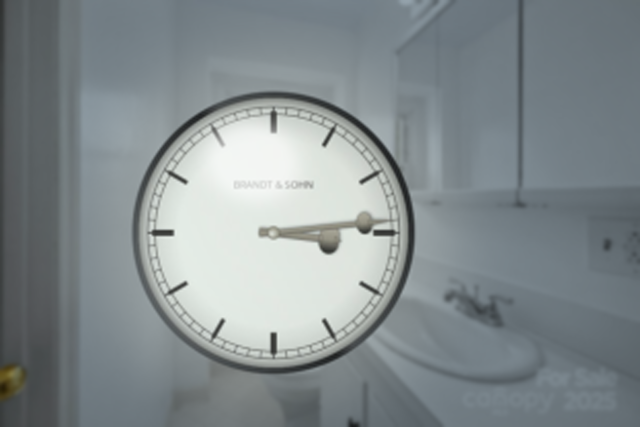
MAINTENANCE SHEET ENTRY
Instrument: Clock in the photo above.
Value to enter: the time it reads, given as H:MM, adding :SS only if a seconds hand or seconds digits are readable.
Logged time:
3:14
